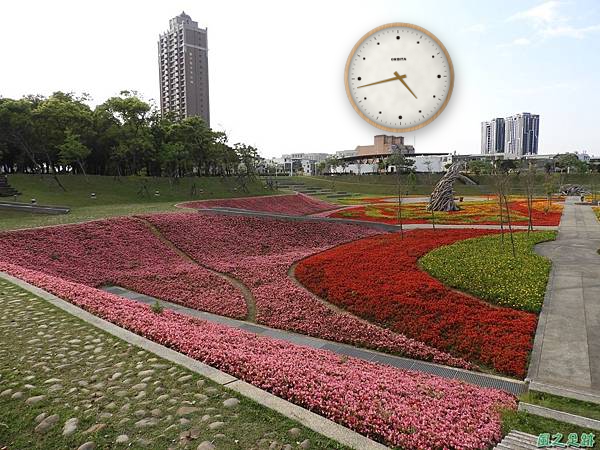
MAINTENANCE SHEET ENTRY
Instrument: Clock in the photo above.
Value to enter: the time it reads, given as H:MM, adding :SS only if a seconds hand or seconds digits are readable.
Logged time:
4:43
